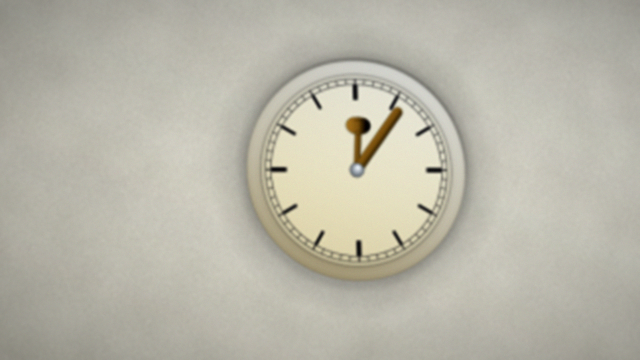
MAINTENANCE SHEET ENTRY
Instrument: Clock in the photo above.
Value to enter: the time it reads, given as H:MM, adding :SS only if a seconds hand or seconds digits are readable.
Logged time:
12:06
